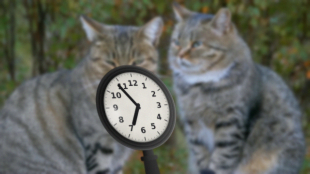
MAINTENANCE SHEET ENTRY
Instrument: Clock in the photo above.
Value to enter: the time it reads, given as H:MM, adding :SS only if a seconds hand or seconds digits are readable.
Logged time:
6:54
